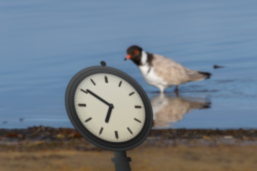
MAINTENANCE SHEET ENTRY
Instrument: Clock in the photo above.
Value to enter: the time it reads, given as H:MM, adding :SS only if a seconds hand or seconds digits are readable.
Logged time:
6:51
